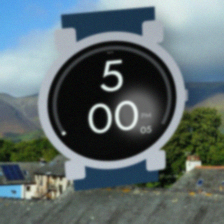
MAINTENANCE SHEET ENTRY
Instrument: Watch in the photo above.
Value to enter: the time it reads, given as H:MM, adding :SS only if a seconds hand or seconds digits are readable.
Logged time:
5:00
